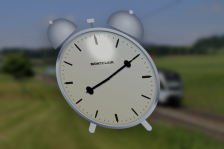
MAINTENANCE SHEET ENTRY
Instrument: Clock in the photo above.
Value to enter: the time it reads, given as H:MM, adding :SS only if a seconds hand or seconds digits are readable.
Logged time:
8:10
